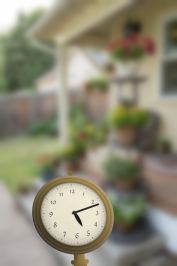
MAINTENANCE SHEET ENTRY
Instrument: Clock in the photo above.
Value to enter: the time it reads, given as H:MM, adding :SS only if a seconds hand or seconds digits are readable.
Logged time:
5:12
